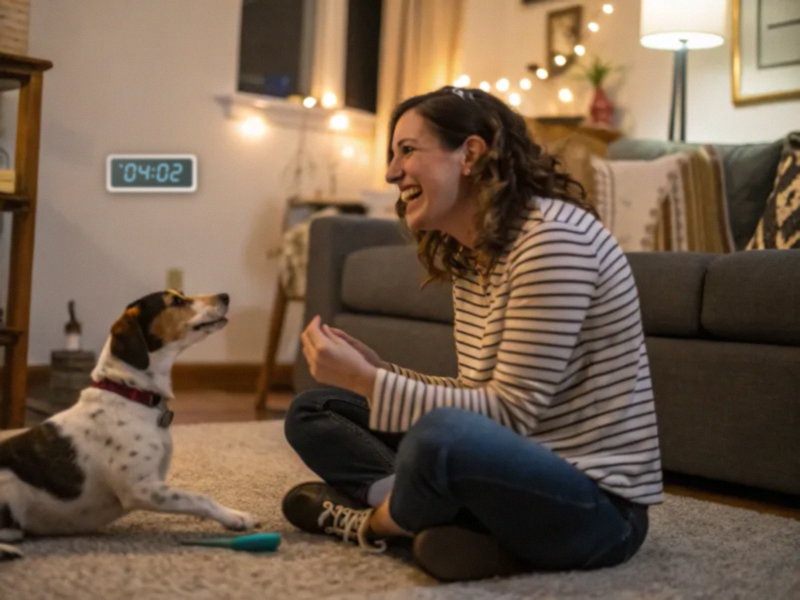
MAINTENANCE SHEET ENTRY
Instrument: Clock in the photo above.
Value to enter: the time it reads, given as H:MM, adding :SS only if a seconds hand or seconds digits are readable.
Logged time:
4:02
